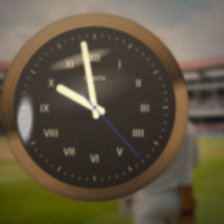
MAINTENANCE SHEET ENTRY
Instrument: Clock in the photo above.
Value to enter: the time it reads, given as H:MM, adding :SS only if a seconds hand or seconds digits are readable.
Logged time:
9:58:23
